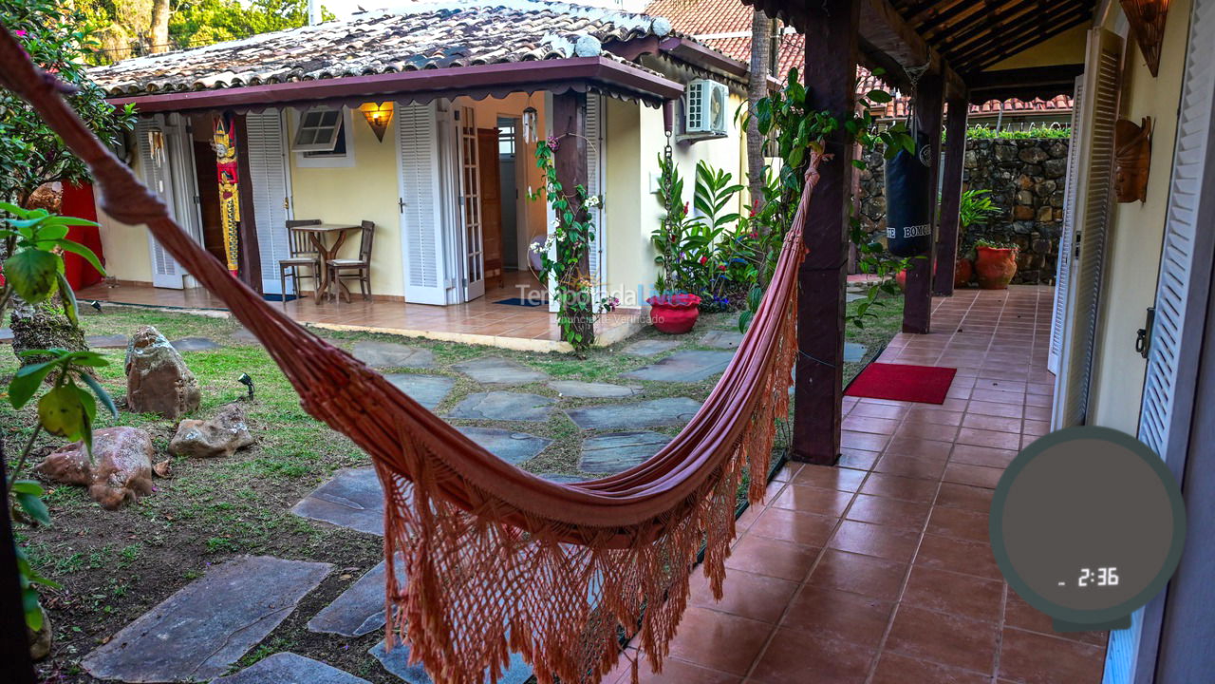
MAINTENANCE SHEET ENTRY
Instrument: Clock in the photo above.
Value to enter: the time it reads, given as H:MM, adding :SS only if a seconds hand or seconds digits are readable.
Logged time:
2:36
